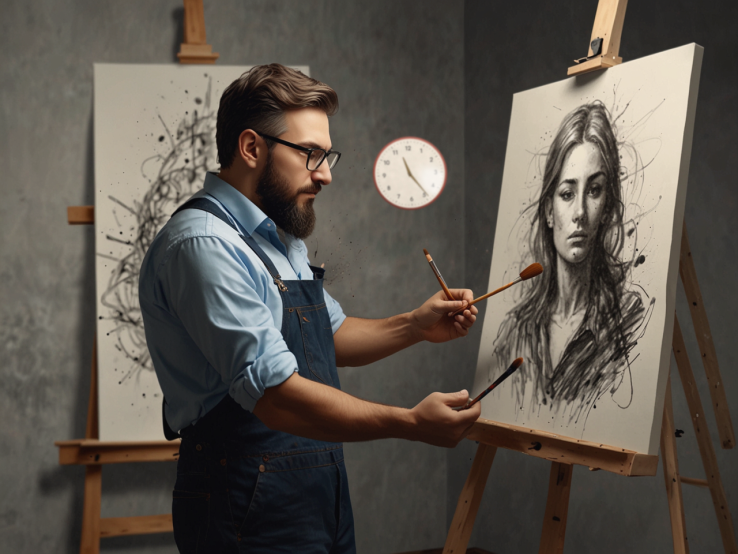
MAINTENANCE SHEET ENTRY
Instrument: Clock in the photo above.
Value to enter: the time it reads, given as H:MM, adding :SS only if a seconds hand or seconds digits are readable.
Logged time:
11:24
